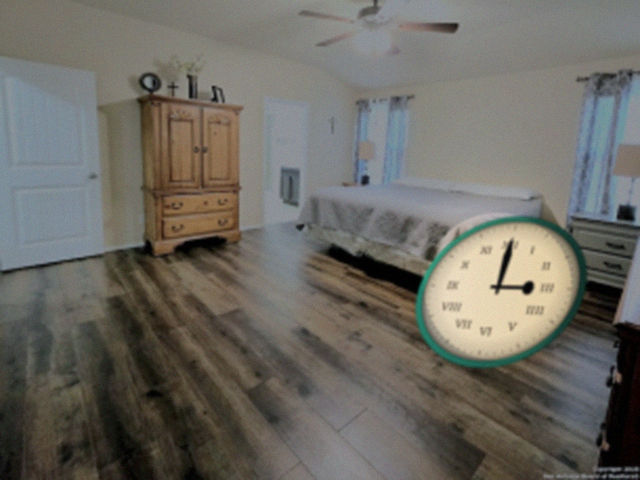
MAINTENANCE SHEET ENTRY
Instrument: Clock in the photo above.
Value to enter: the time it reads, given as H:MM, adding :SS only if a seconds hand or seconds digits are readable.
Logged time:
3:00
